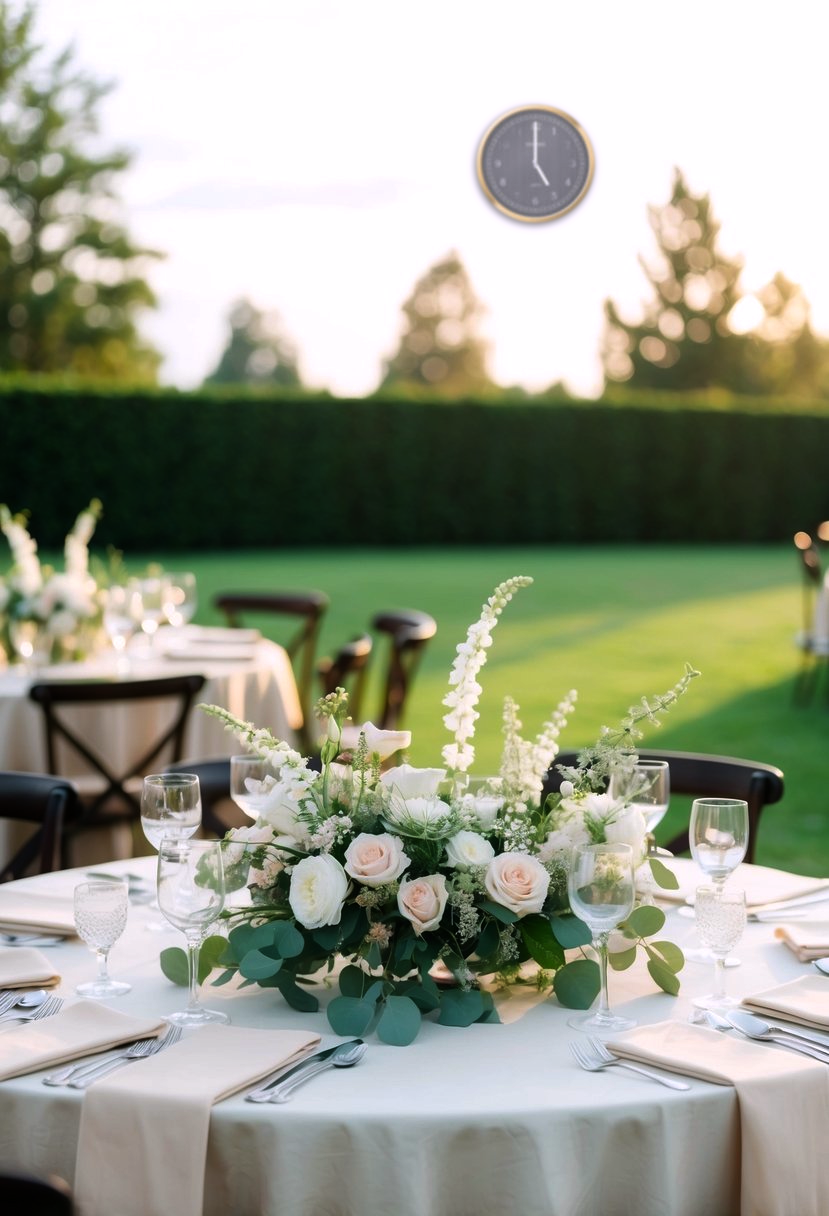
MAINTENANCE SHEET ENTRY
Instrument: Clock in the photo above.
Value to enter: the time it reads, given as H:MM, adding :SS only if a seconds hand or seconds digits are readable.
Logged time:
5:00
